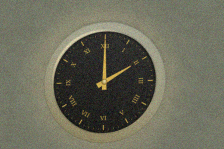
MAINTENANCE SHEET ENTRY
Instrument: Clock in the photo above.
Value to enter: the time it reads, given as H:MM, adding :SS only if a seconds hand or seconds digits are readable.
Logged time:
2:00
